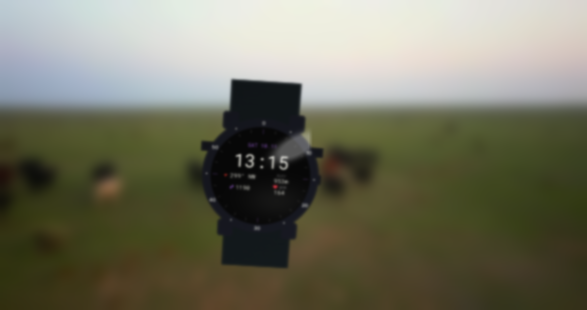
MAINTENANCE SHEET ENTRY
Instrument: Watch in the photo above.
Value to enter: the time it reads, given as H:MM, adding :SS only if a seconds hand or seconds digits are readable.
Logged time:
13:15
